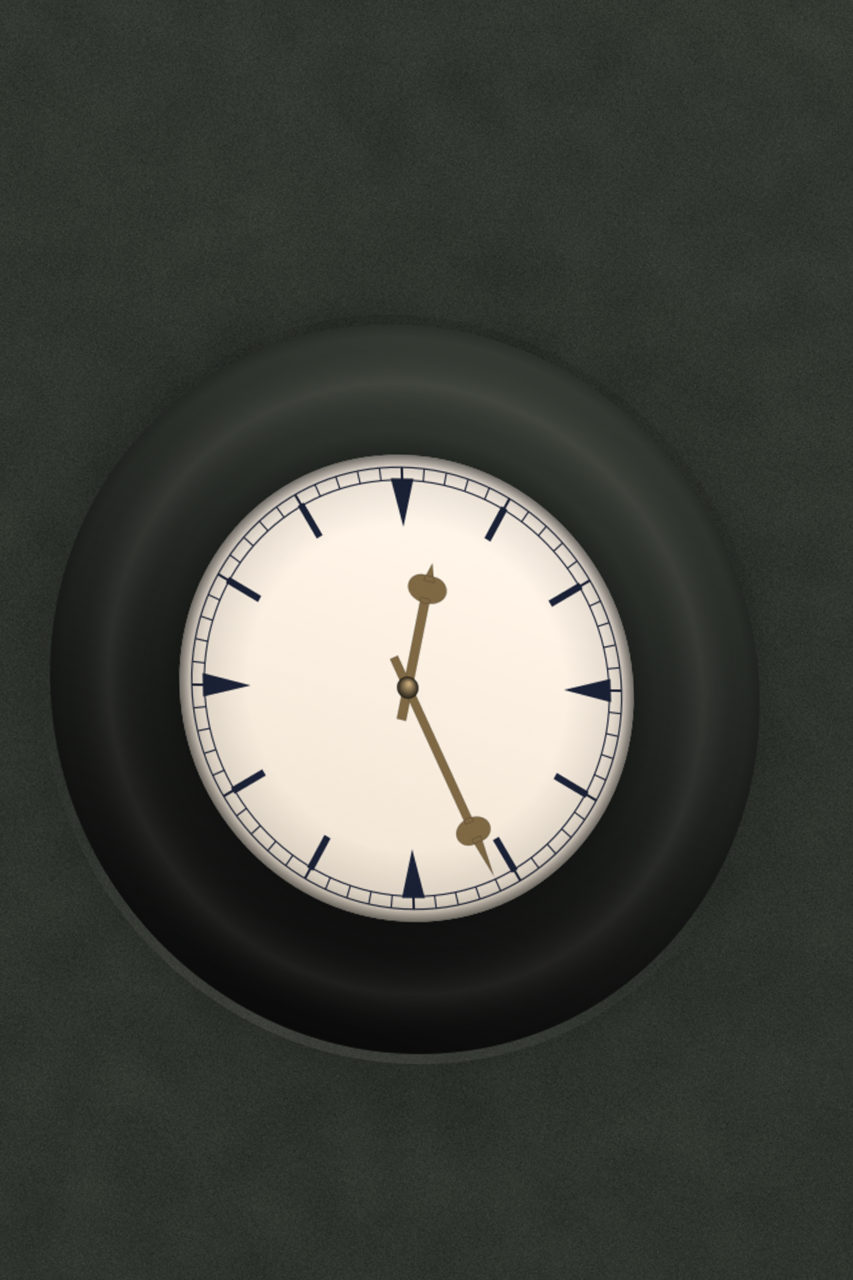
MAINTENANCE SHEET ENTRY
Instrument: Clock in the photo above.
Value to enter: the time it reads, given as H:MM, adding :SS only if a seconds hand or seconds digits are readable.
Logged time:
12:26
